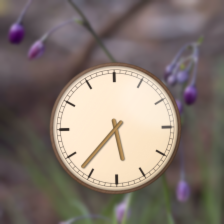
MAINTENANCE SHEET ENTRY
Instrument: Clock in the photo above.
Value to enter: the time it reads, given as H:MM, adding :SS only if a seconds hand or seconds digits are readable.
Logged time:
5:37
